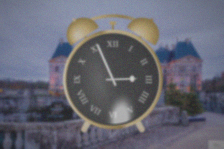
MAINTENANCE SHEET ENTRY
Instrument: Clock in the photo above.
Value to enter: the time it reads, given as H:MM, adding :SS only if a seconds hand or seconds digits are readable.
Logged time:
2:56
